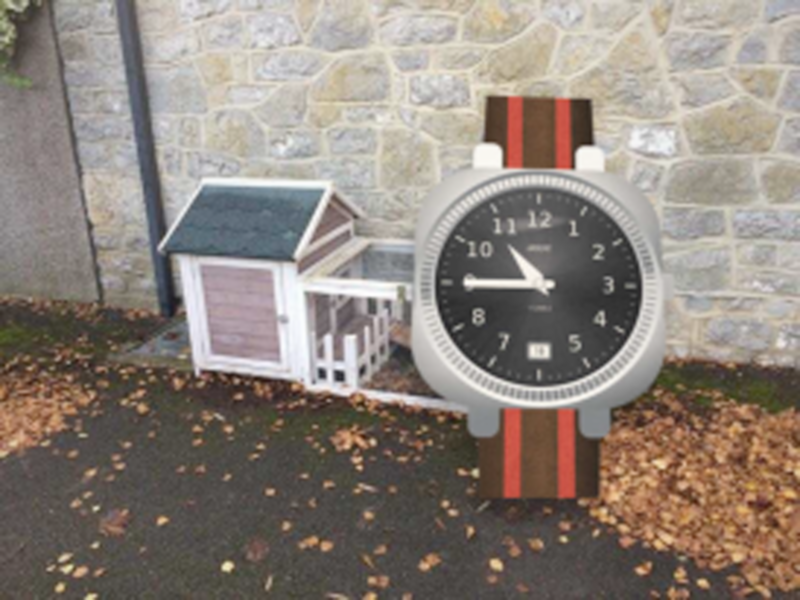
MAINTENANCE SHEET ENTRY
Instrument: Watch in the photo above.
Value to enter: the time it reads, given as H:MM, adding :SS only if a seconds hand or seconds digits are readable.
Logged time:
10:45
